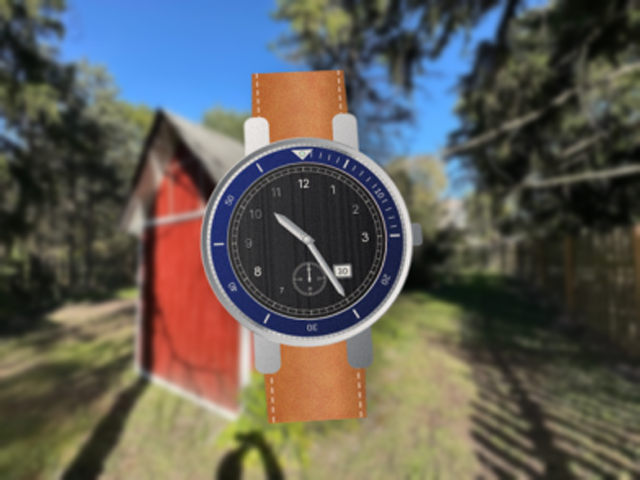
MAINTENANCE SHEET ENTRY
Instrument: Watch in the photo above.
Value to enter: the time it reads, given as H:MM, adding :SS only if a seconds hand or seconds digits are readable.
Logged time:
10:25
